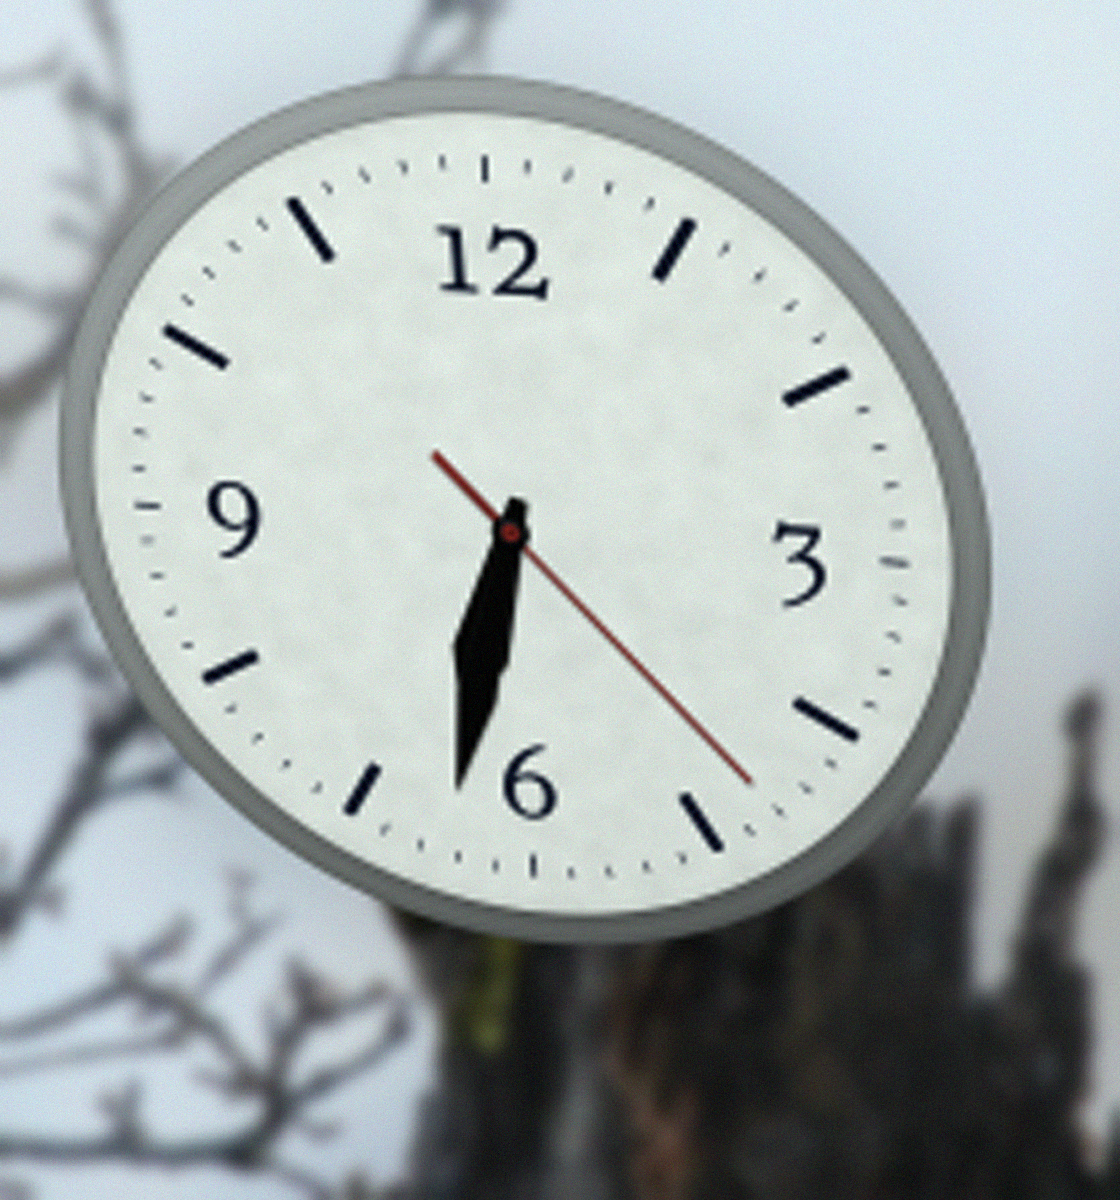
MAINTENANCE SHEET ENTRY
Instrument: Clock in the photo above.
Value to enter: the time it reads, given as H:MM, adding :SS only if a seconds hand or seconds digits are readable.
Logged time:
6:32:23
